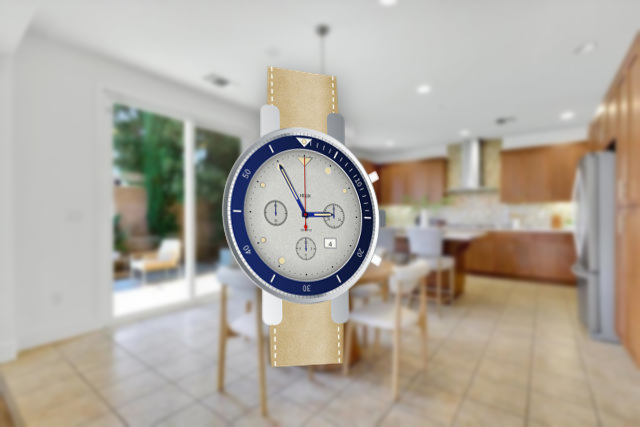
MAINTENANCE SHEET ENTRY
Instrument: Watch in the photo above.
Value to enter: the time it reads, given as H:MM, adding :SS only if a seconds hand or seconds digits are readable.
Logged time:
2:55
